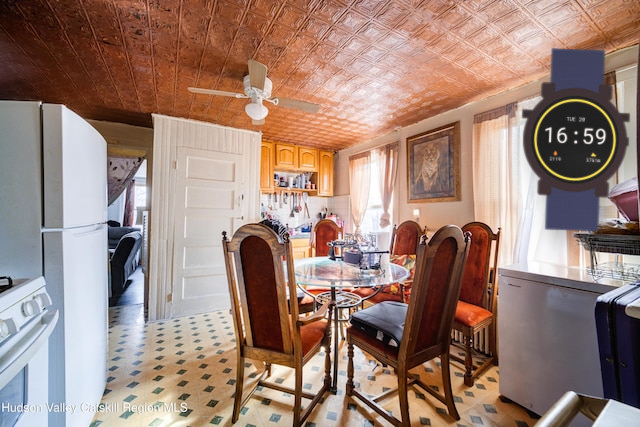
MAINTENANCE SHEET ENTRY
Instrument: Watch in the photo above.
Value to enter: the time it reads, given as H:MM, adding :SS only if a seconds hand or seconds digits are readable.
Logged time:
16:59
